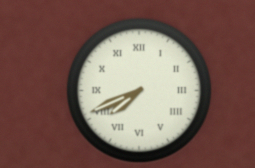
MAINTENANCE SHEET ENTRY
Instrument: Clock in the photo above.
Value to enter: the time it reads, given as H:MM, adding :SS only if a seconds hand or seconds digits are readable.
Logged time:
7:41
